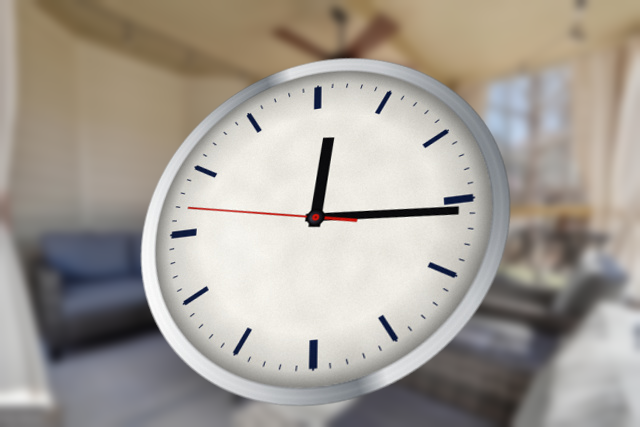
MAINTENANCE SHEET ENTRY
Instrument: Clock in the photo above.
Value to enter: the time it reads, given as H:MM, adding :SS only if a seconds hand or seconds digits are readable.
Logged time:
12:15:47
